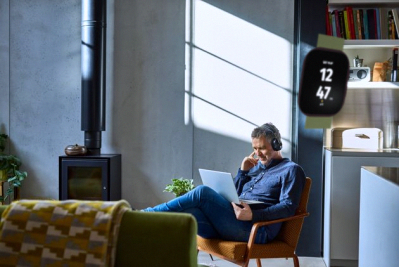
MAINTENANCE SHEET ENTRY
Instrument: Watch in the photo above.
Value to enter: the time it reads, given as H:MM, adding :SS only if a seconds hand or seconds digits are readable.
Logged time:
12:47
